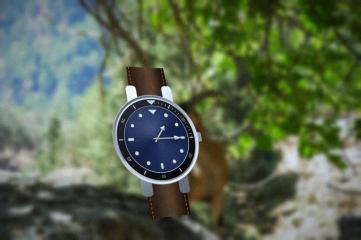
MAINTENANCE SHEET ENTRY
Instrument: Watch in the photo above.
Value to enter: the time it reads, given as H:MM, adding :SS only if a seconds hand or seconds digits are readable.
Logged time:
1:15
